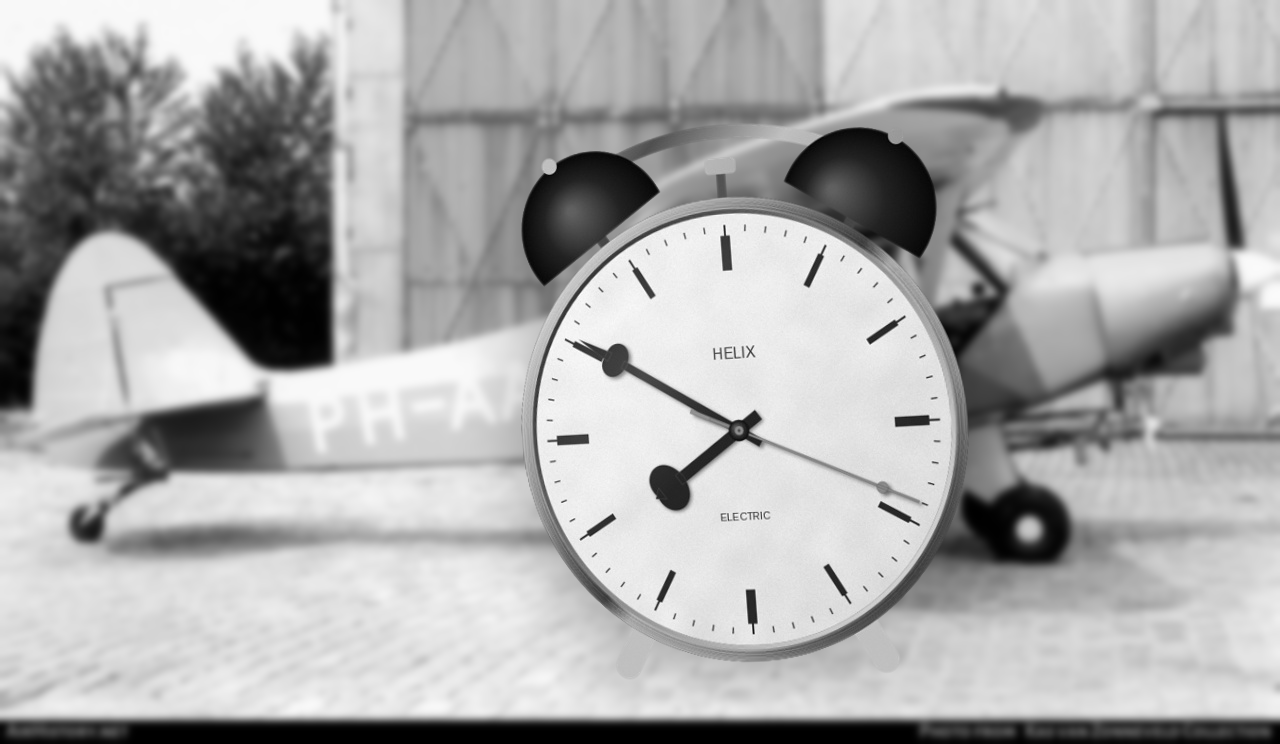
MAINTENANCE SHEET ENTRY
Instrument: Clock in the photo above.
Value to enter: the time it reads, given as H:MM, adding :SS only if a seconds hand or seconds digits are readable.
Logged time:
7:50:19
